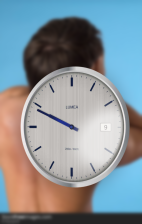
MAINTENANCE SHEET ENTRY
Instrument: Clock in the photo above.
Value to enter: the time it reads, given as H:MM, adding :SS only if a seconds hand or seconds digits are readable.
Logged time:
9:49
